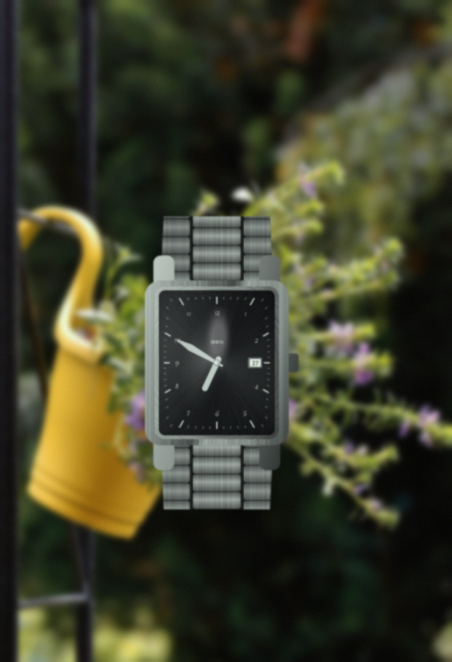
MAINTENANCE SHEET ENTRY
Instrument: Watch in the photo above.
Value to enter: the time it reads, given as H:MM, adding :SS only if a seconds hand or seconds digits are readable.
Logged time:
6:50
